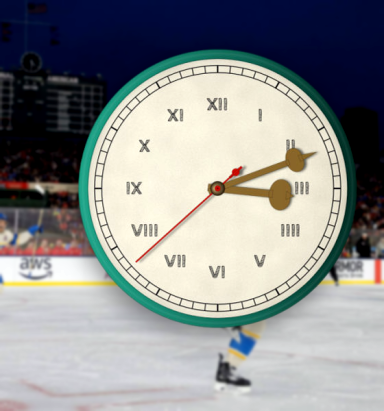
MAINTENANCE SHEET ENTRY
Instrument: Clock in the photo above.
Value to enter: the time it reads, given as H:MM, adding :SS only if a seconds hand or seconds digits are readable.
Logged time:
3:11:38
